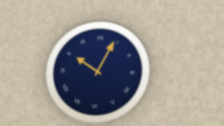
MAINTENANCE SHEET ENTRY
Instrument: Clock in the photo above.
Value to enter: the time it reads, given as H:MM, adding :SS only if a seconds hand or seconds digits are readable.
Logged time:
10:04
